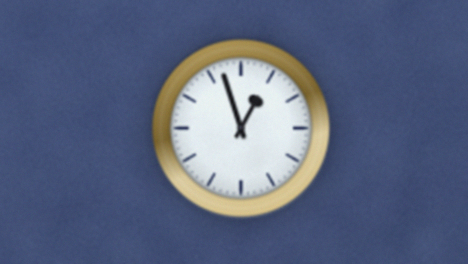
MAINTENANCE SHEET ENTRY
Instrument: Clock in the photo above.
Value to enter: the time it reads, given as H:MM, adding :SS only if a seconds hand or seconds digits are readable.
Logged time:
12:57
